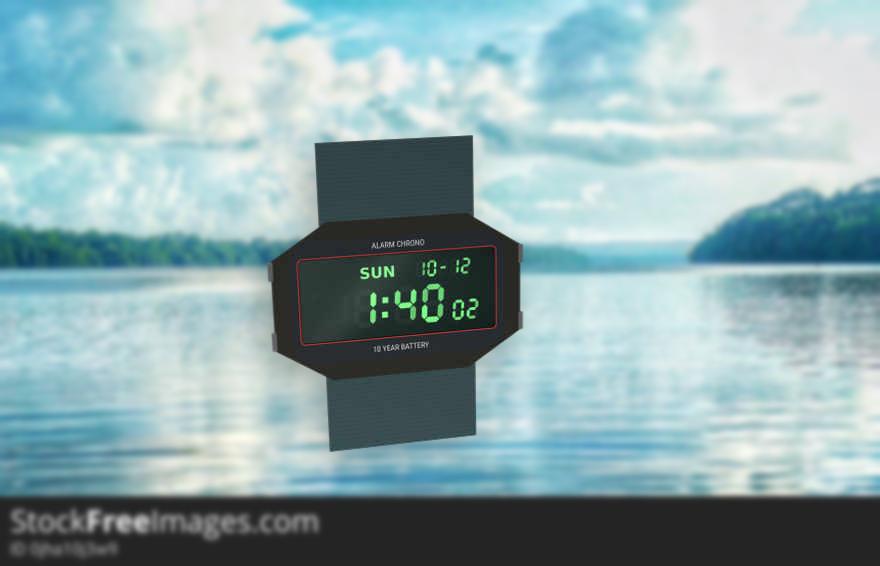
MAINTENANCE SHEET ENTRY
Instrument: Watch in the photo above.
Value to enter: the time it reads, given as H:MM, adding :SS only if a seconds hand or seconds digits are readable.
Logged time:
1:40:02
